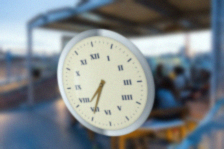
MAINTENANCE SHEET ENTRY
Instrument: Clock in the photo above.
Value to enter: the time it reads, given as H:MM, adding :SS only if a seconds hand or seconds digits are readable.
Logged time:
7:35
